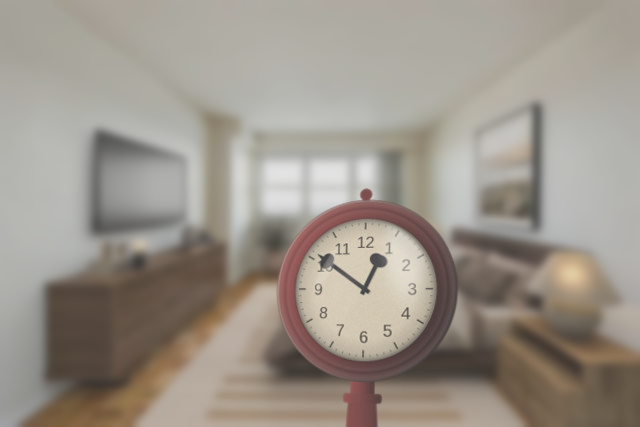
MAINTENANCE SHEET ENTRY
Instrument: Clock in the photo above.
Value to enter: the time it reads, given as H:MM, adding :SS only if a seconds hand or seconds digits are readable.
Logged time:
12:51
